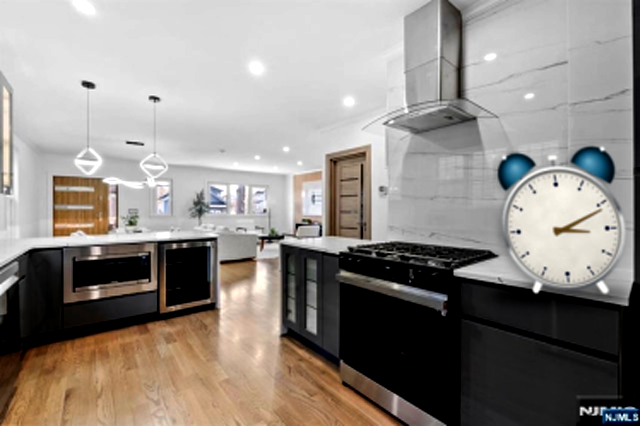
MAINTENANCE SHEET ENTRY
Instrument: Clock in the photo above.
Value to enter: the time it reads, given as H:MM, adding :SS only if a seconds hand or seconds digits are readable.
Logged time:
3:11
